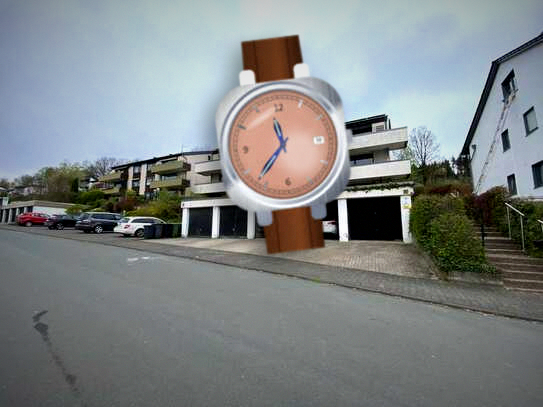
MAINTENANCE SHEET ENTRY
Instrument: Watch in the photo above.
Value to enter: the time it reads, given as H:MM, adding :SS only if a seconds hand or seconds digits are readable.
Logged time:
11:37
